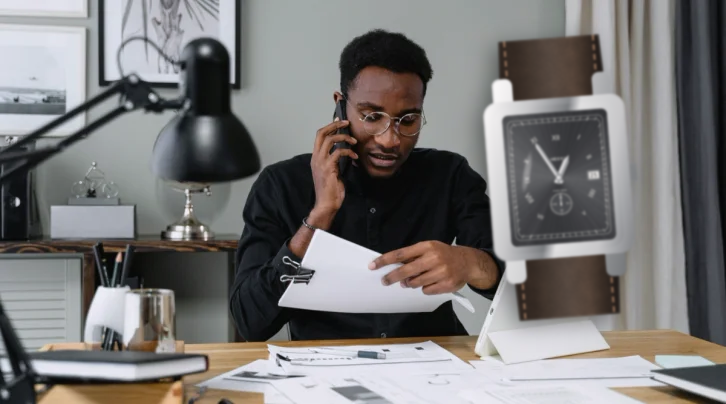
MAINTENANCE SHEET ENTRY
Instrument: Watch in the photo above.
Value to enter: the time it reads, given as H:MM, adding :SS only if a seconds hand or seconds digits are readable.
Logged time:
12:55
